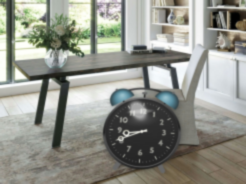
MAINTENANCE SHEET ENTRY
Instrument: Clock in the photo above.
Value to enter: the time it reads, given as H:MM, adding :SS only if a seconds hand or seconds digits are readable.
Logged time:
8:41
